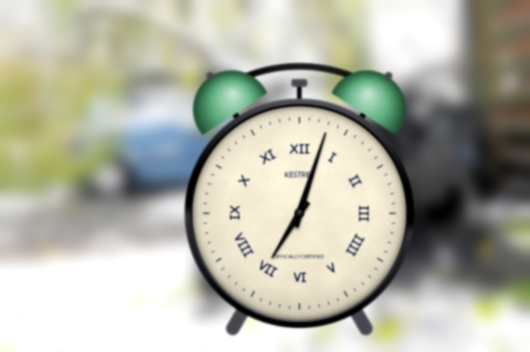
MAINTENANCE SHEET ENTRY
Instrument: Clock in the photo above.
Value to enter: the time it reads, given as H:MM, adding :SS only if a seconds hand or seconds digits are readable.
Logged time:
7:03
